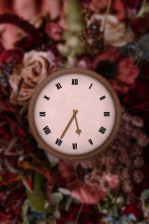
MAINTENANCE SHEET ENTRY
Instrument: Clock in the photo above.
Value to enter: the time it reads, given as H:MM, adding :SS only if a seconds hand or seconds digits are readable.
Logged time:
5:35
